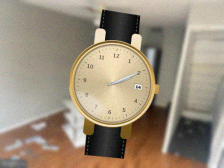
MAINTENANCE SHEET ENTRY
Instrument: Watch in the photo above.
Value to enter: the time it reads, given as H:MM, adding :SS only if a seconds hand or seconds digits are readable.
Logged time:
2:10
